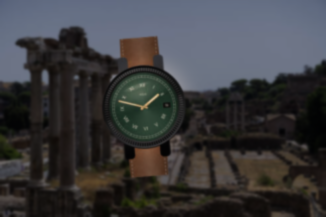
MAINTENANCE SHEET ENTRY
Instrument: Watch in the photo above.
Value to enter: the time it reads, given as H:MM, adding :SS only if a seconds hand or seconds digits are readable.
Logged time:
1:48
